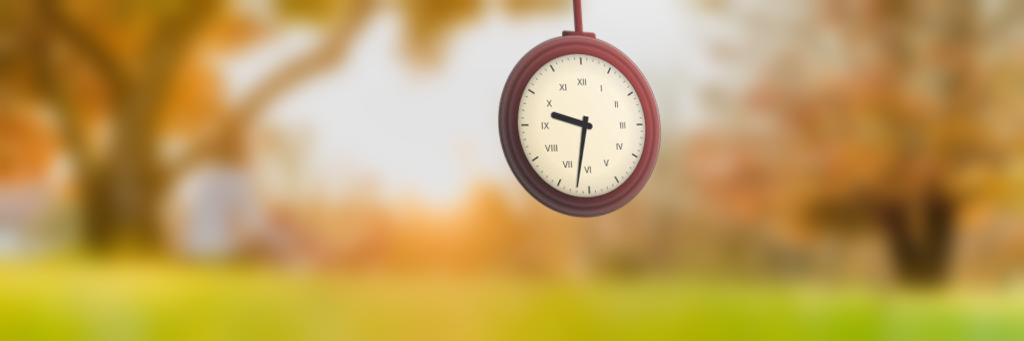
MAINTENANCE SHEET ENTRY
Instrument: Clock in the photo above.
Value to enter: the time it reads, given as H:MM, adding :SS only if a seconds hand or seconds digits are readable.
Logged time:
9:32
